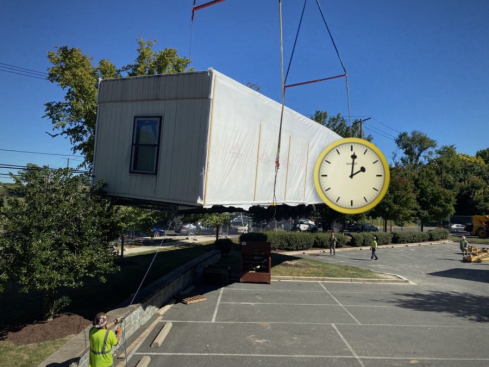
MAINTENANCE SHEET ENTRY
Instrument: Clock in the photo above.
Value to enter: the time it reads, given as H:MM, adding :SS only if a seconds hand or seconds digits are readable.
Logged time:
2:01
